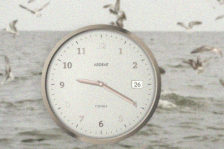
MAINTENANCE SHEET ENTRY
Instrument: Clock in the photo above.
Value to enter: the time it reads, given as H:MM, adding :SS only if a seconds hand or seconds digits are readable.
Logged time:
9:20
